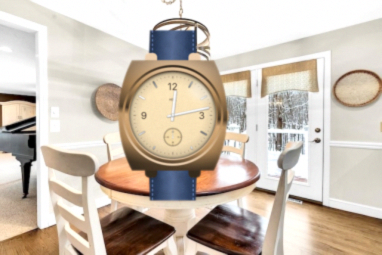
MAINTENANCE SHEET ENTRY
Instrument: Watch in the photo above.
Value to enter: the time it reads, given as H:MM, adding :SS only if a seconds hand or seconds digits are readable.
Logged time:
12:13
